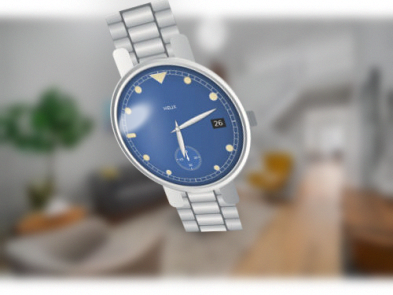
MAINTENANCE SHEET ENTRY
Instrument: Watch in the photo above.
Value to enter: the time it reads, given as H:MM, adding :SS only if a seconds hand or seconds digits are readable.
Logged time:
6:12
